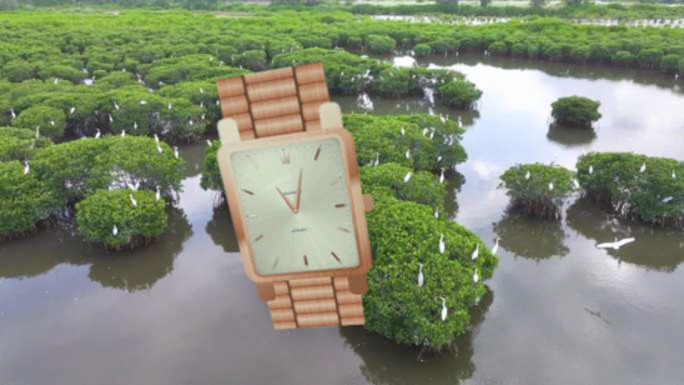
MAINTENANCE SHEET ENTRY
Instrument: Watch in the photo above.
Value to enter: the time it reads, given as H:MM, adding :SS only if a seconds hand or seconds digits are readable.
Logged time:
11:03
